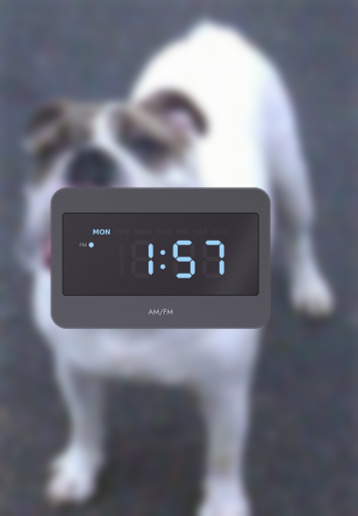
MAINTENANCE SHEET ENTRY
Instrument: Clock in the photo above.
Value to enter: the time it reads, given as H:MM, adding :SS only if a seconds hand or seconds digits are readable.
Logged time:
1:57
